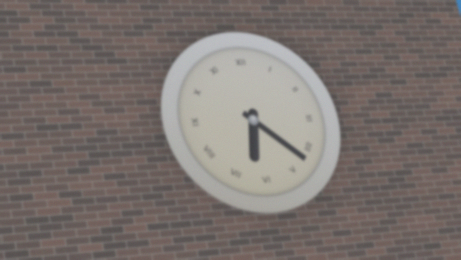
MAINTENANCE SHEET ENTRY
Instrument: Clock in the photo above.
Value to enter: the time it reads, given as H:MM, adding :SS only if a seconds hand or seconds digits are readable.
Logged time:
6:22
